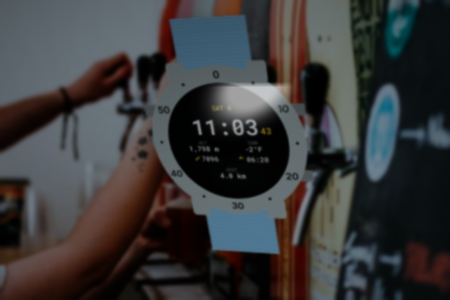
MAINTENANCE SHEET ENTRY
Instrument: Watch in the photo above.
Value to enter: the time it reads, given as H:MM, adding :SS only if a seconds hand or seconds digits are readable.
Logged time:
11:03
